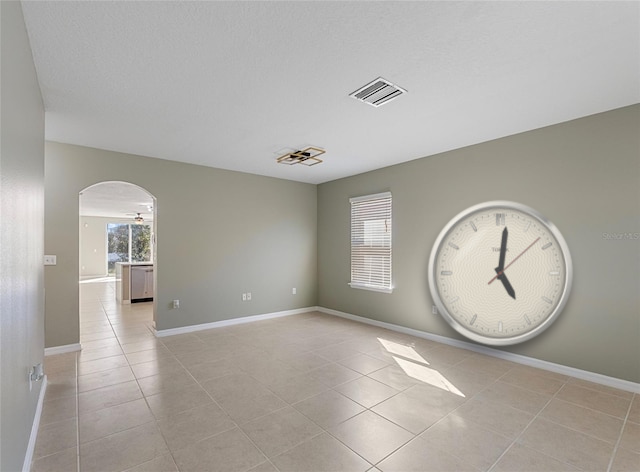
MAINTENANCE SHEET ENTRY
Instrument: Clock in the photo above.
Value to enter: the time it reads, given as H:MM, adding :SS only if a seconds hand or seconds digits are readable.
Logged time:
5:01:08
